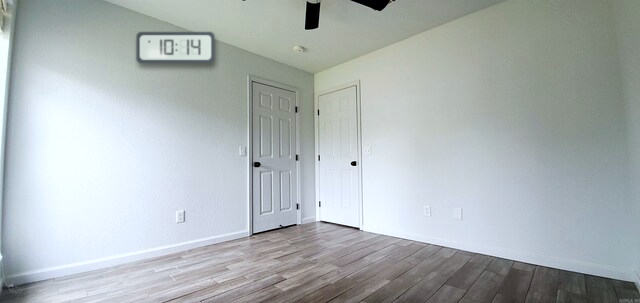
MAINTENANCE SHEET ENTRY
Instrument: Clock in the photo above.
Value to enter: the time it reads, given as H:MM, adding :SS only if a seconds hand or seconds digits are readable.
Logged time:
10:14
